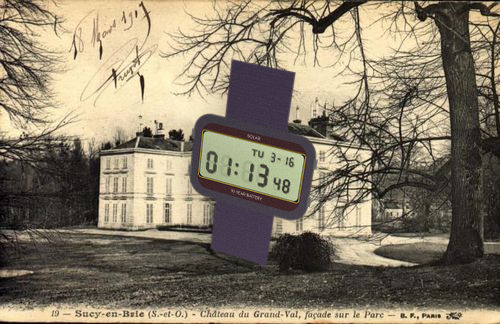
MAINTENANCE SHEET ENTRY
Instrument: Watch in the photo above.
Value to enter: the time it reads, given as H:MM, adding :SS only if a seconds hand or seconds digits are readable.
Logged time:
1:13:48
